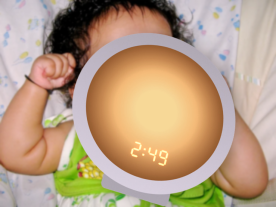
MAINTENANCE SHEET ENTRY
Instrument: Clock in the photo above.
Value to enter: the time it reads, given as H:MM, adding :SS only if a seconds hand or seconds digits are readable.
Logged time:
2:49
